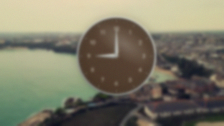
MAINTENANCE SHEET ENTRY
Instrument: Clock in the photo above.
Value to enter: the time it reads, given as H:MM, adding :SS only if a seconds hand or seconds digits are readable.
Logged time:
9:00
